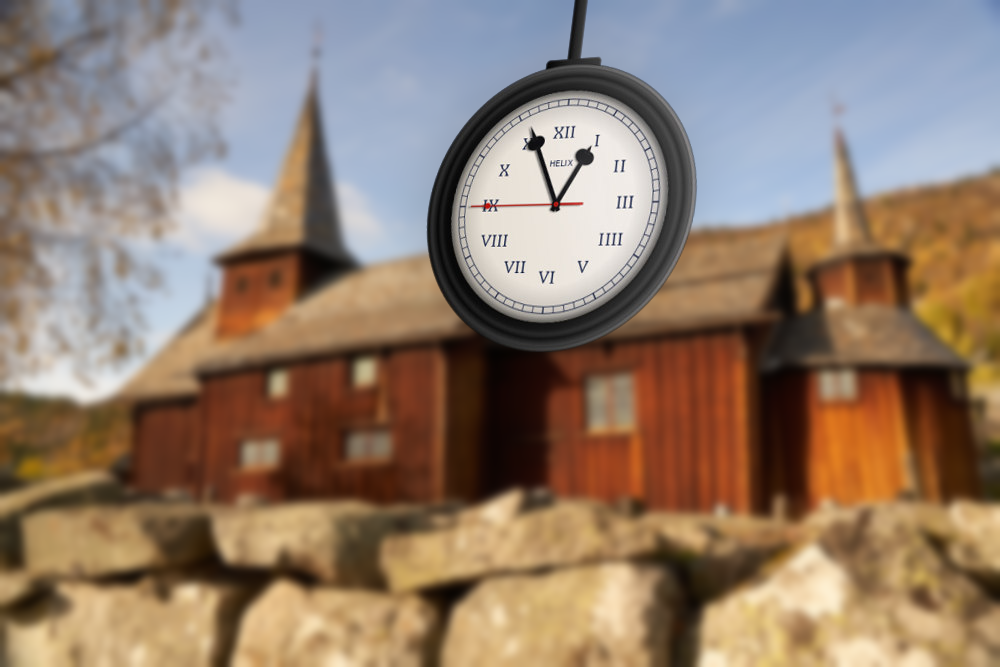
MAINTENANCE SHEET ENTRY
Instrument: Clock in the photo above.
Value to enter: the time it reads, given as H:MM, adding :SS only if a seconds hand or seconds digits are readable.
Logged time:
12:55:45
